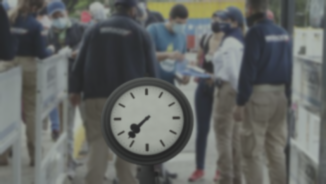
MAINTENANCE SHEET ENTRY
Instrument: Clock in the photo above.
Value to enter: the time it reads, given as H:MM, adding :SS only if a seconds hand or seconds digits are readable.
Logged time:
7:37
